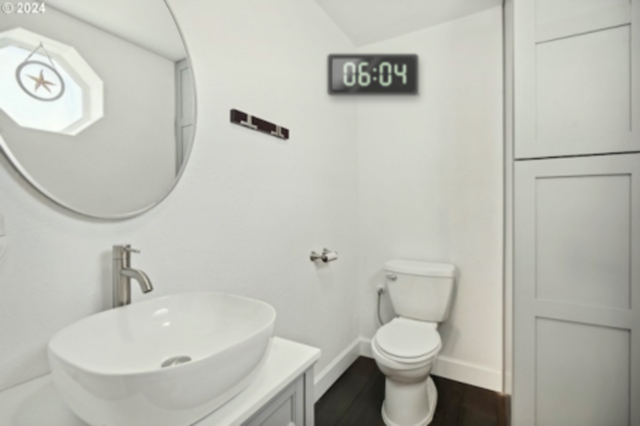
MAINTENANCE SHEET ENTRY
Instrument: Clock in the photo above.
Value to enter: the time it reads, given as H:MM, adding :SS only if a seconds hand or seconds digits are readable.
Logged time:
6:04
